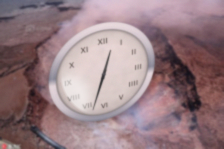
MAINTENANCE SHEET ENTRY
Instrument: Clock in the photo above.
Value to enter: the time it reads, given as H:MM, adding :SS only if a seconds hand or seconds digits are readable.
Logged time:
12:33
